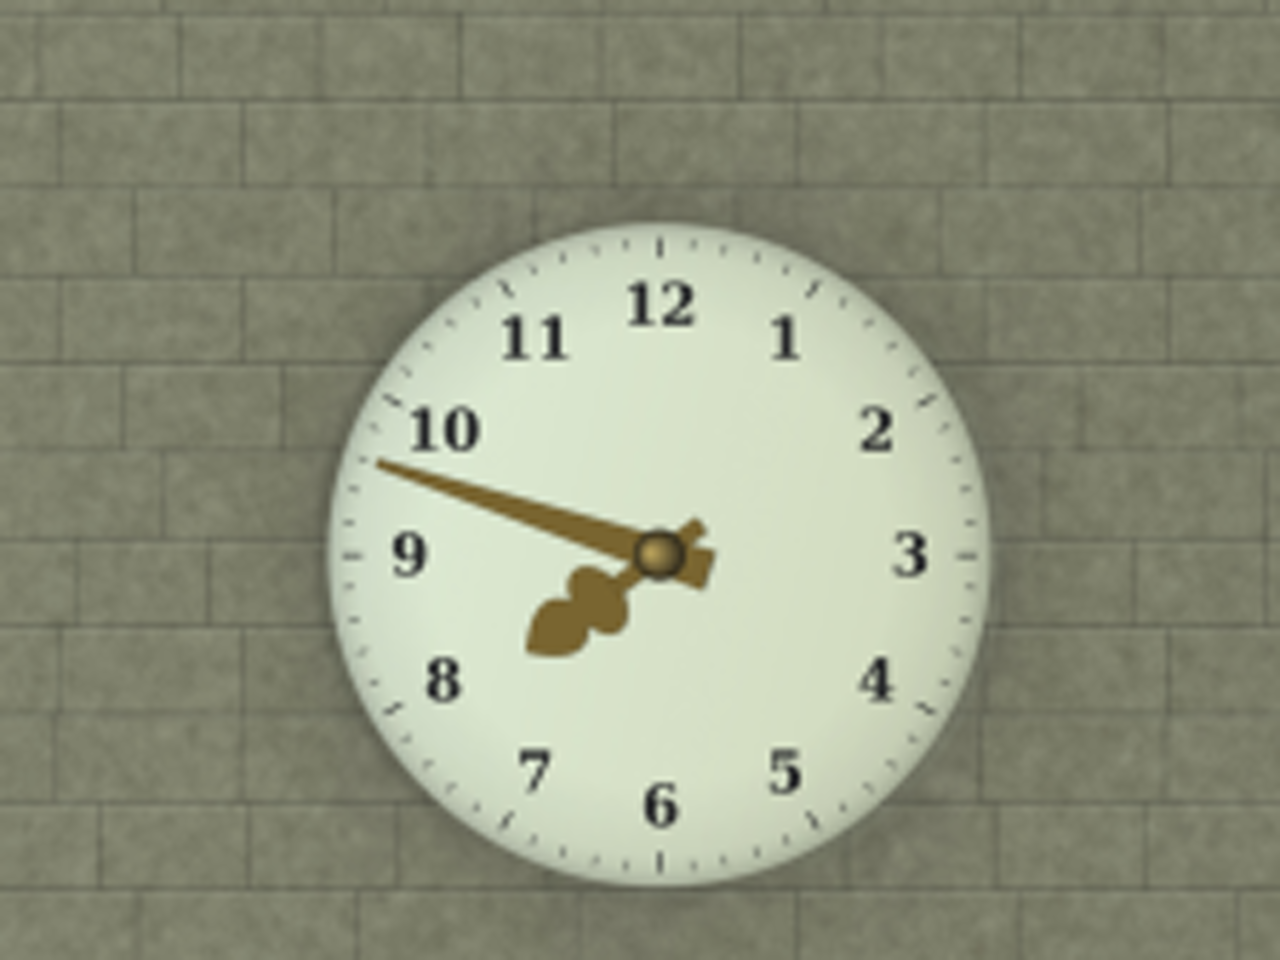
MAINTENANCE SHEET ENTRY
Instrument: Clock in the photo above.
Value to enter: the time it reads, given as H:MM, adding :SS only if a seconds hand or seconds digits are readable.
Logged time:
7:48
